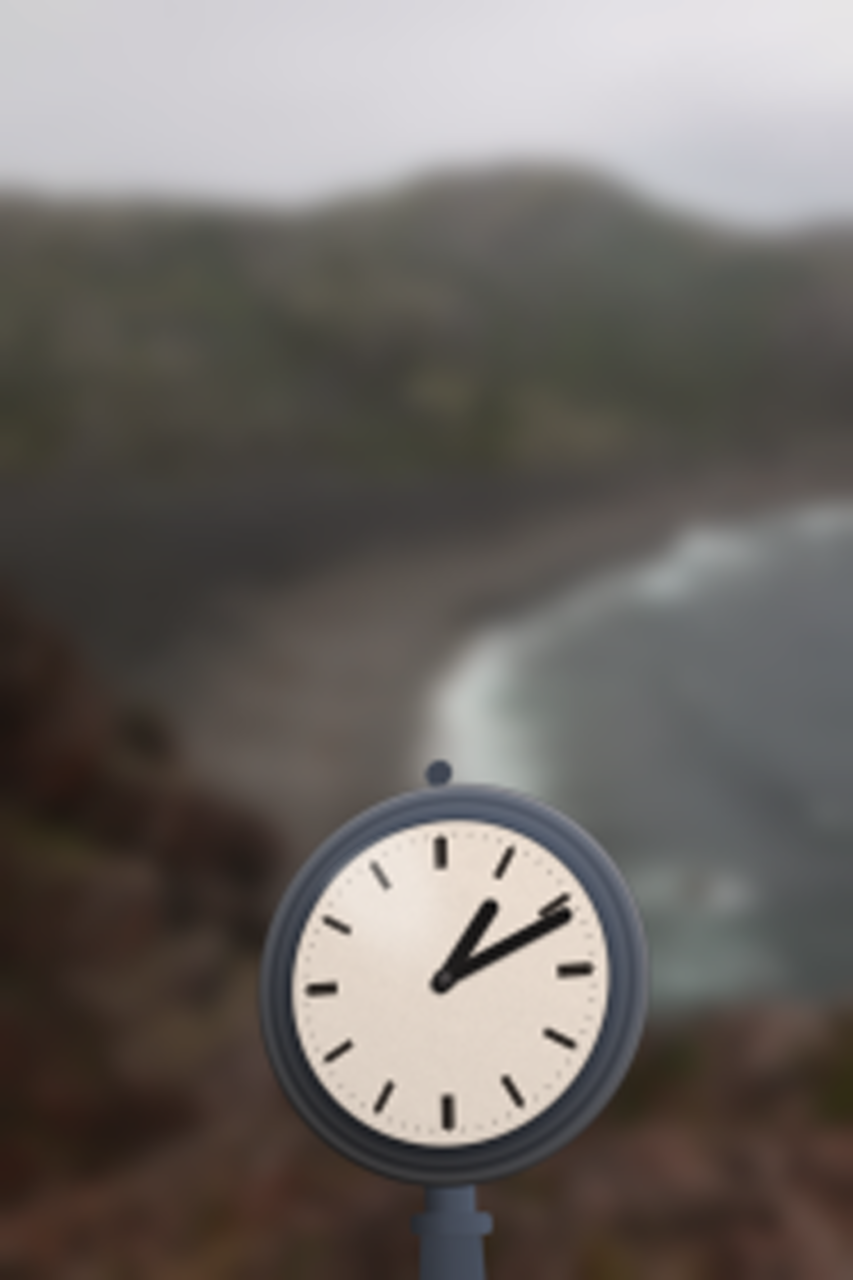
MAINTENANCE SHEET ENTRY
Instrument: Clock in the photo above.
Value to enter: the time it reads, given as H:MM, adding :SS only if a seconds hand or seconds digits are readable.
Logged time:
1:11
